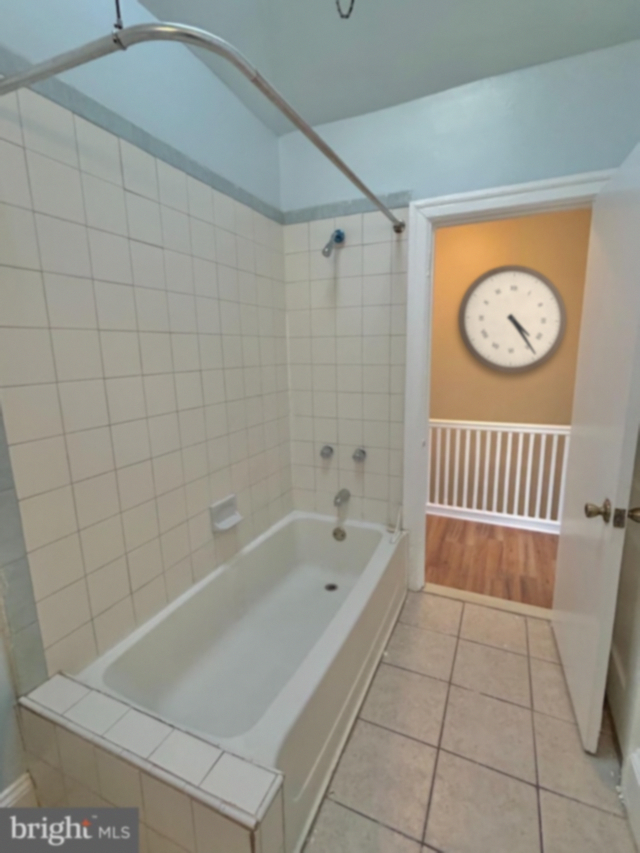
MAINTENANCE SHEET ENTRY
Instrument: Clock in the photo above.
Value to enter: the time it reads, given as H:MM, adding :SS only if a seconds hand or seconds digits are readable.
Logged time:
4:24
